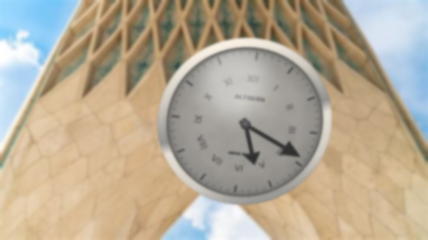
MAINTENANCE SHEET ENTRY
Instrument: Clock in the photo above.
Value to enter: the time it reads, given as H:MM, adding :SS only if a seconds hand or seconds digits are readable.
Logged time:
5:19
